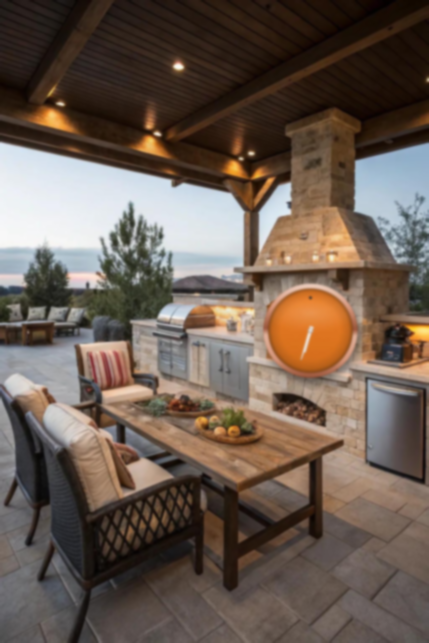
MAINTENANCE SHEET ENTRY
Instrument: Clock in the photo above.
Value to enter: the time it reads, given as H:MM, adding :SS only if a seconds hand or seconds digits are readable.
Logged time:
6:33
